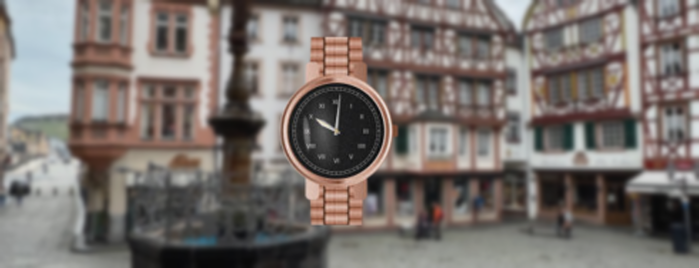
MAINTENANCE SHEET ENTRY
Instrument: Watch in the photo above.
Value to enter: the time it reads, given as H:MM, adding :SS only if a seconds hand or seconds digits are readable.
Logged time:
10:01
